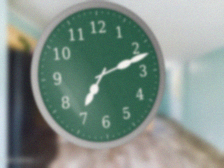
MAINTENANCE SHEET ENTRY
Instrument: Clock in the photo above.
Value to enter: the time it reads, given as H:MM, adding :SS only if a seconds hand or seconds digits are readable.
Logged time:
7:12
